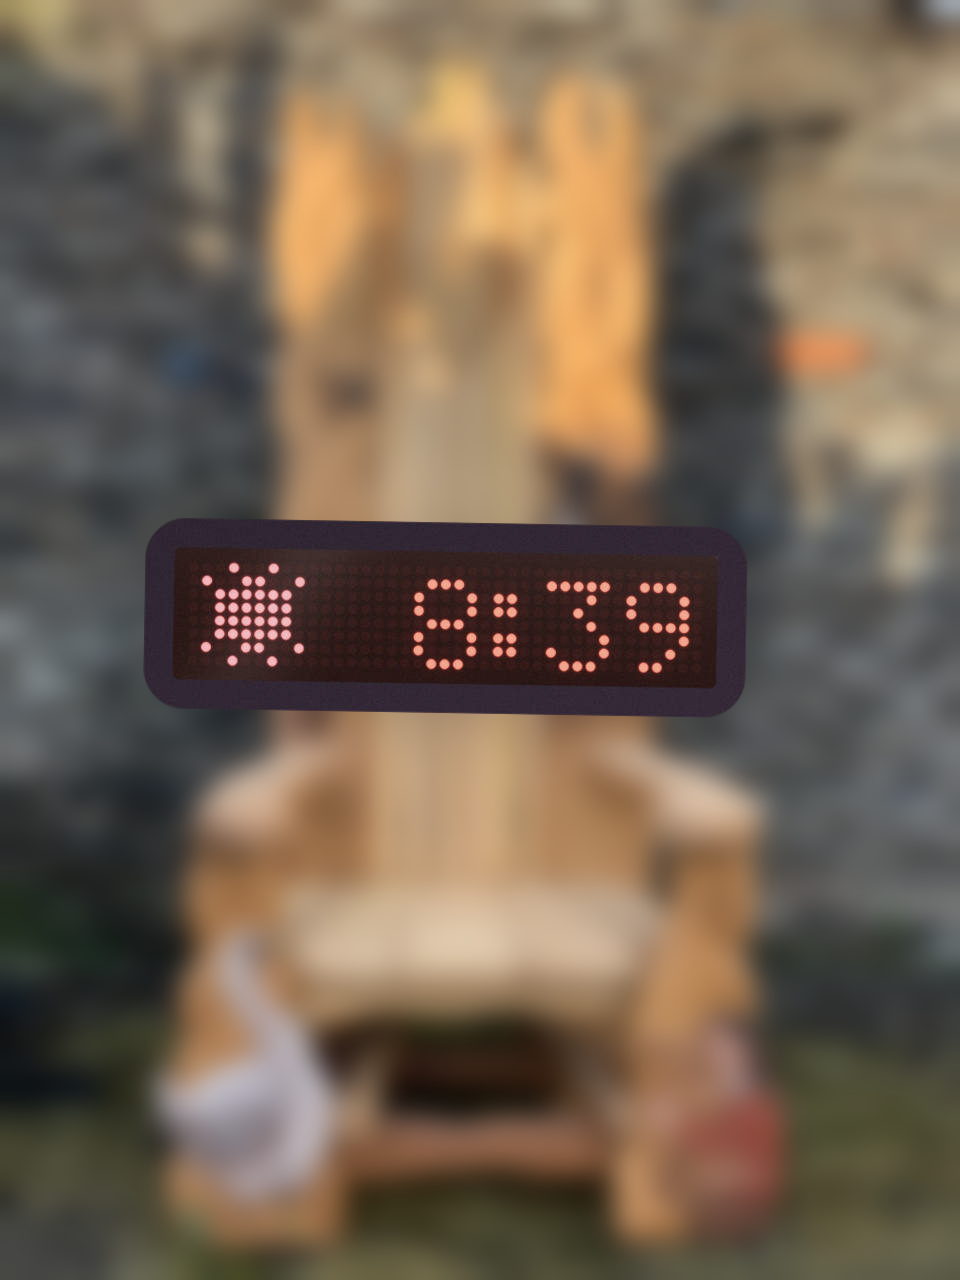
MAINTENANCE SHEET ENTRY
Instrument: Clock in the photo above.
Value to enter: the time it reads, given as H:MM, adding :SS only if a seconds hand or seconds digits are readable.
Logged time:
8:39
